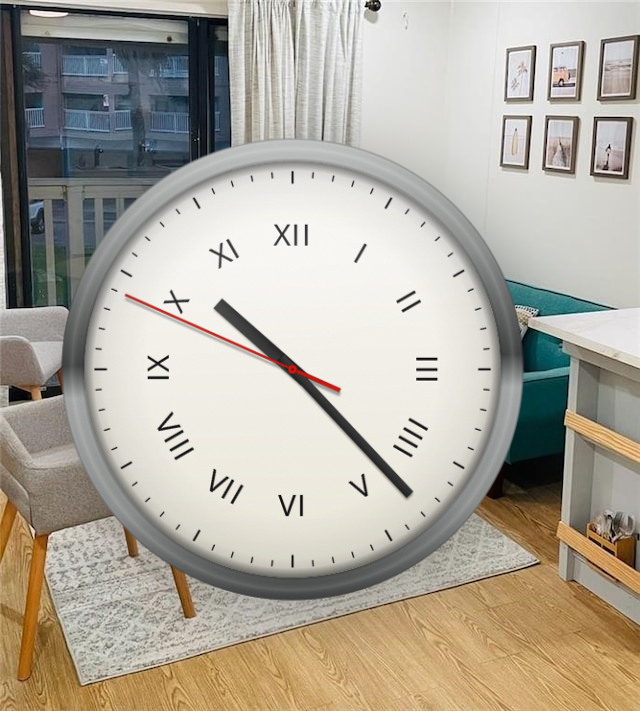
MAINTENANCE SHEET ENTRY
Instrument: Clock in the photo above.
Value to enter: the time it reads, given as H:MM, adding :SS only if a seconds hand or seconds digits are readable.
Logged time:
10:22:49
